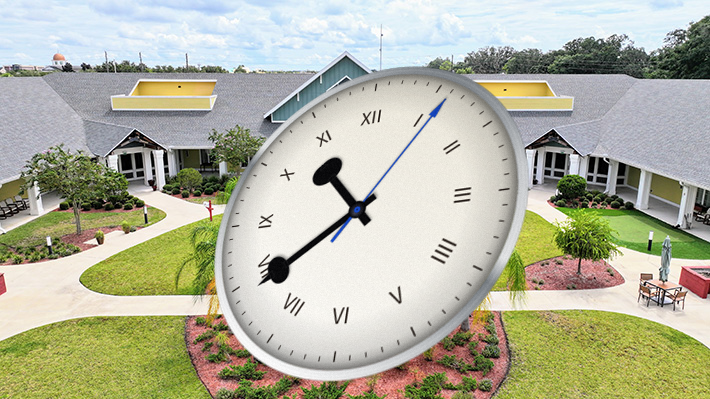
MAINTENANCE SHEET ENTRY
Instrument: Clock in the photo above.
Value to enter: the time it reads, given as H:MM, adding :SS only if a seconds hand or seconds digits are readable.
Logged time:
10:39:06
